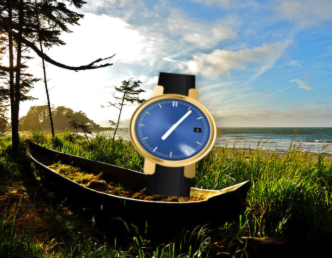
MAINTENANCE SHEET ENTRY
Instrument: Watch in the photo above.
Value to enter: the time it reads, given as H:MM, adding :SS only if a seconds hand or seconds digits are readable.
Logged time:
7:06
